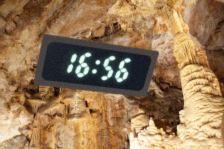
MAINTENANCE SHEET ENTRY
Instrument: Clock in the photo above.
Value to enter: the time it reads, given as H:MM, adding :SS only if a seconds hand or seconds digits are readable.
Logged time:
16:56
